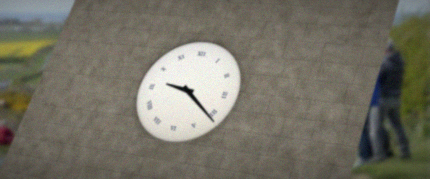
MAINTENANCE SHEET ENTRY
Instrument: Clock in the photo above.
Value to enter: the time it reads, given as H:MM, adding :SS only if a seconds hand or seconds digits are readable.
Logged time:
9:21
